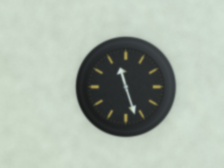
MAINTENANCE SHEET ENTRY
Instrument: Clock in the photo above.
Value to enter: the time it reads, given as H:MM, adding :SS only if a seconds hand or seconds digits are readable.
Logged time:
11:27
